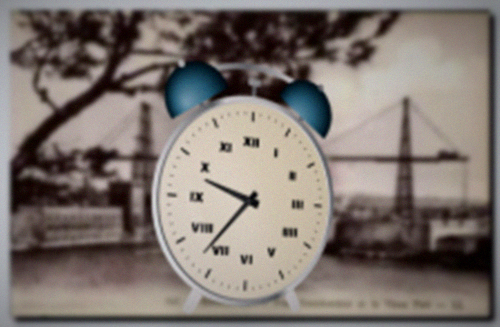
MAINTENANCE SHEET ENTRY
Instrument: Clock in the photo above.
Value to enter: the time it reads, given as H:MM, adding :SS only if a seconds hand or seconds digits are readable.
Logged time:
9:37
